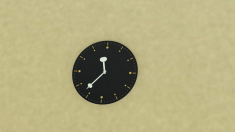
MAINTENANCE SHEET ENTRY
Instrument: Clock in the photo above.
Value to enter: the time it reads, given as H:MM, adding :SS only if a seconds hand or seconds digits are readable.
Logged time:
11:37
